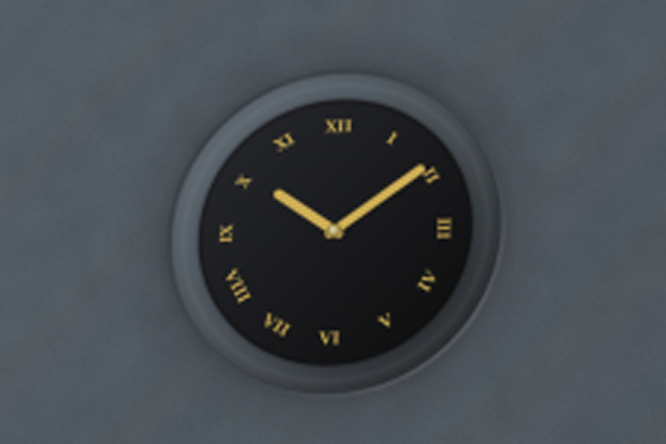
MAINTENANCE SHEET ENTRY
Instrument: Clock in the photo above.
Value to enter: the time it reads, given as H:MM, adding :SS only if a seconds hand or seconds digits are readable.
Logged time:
10:09
